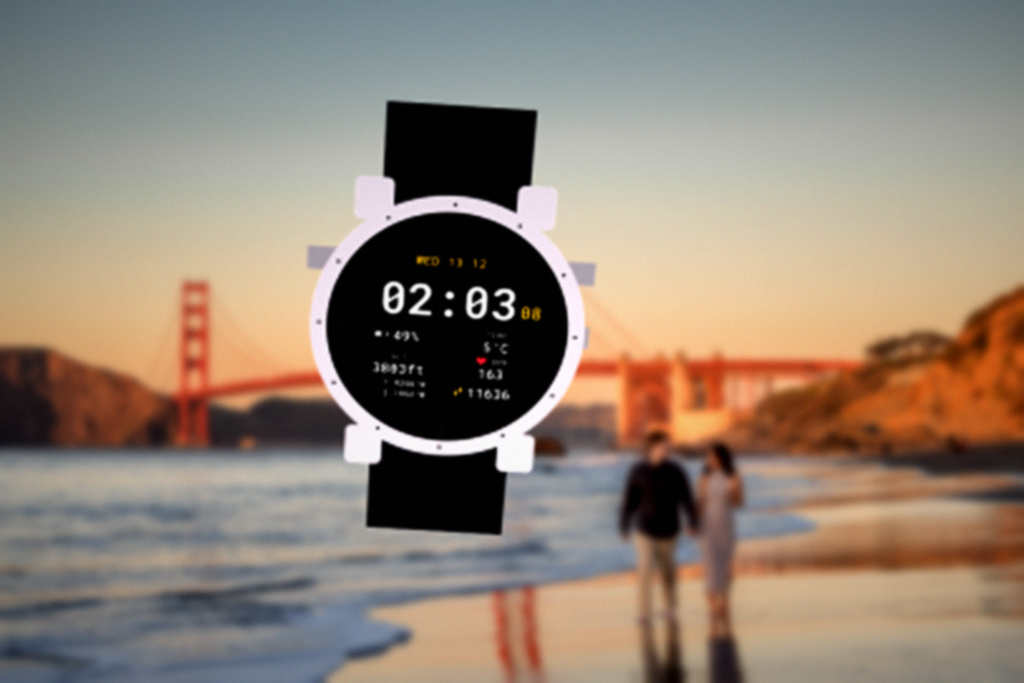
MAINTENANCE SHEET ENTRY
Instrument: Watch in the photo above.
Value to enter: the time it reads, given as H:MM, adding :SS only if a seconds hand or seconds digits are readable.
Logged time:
2:03
